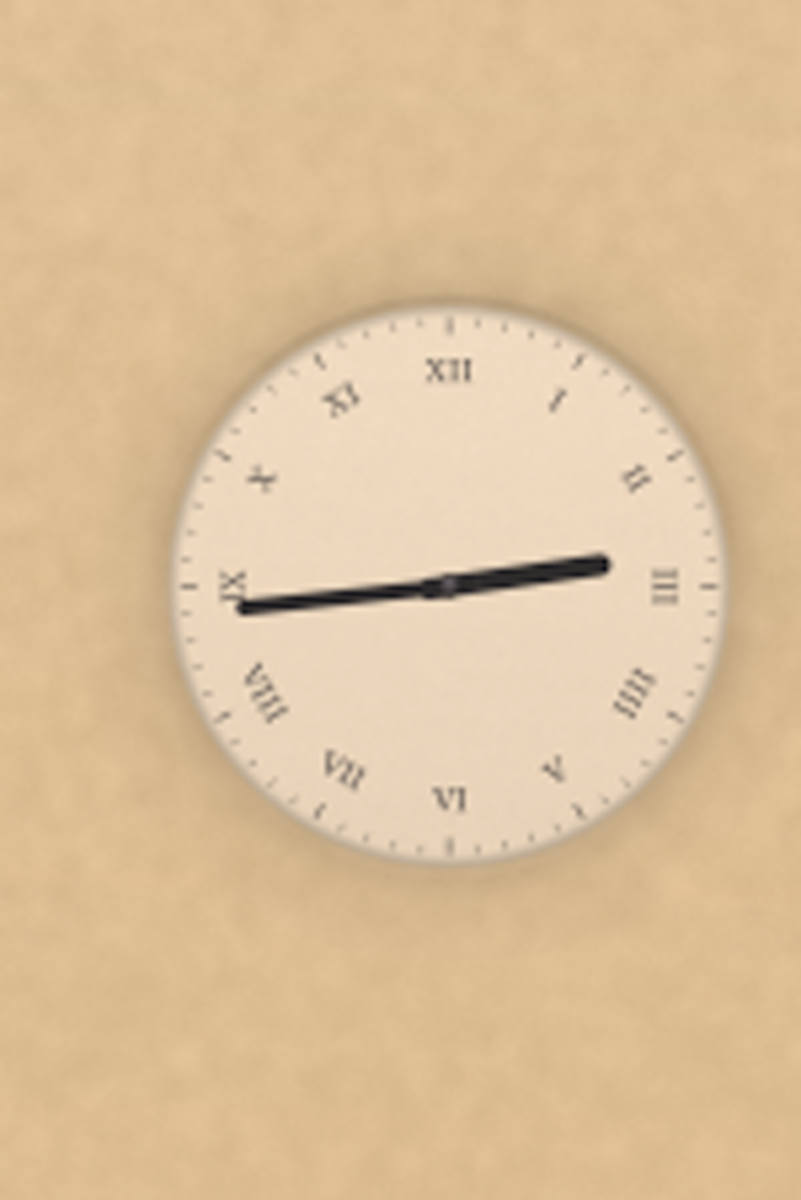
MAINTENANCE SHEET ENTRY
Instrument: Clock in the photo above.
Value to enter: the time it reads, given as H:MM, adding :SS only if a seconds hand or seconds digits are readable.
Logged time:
2:44
